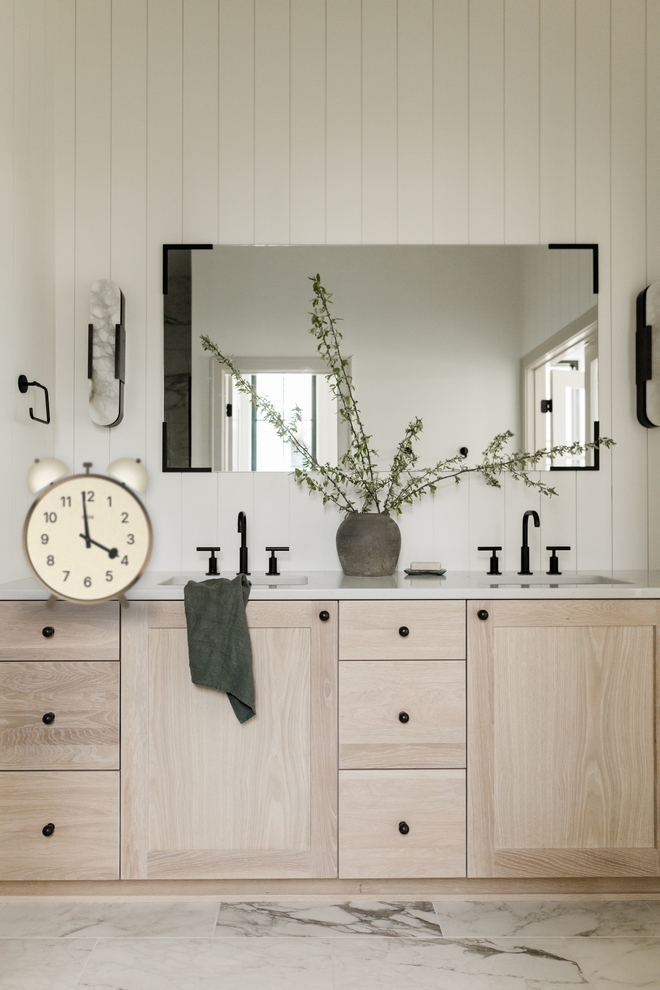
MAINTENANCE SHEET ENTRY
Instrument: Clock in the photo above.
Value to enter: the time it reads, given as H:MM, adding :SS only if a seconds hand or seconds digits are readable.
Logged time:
3:59
